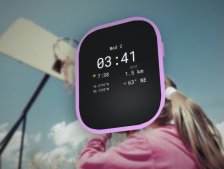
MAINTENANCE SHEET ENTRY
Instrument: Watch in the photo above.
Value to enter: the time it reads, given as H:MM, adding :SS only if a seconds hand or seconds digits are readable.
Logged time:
3:41
